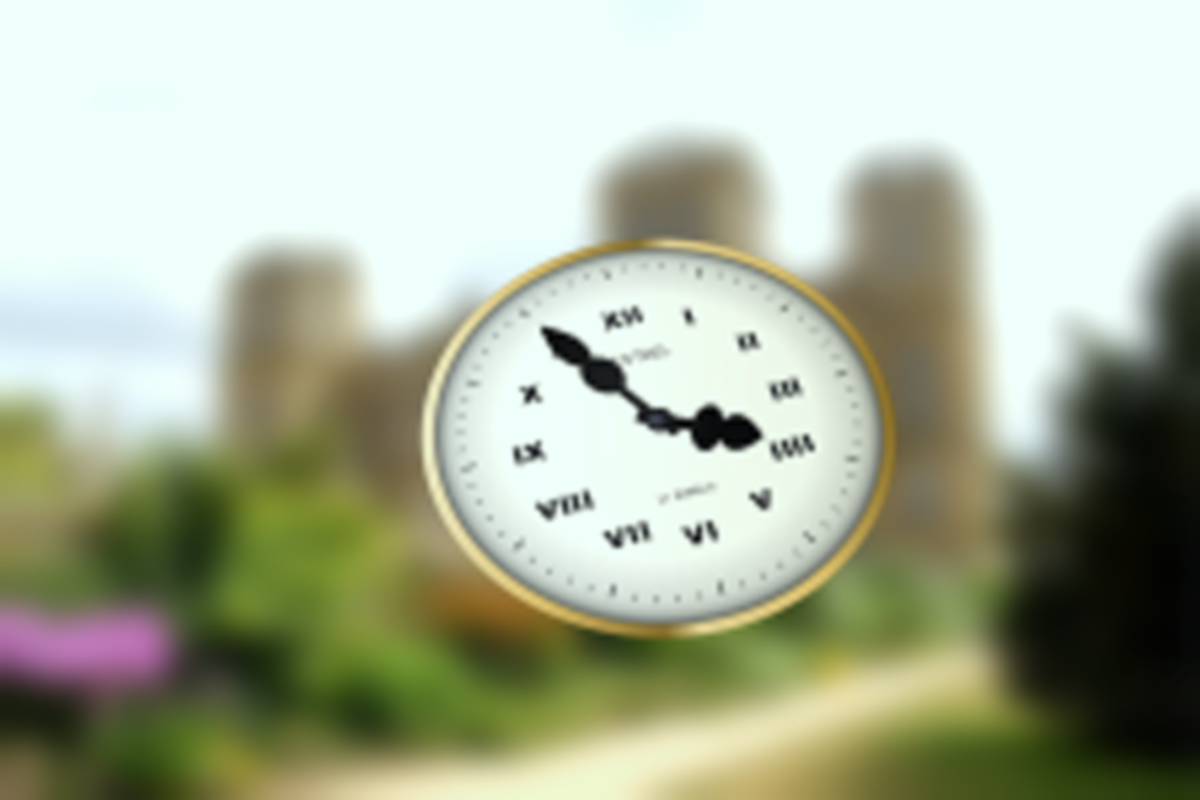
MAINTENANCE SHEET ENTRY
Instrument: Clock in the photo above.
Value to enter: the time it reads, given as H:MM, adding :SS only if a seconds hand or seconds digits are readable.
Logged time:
3:55
